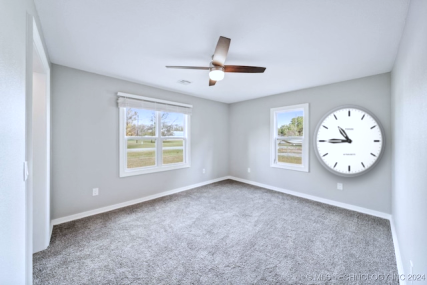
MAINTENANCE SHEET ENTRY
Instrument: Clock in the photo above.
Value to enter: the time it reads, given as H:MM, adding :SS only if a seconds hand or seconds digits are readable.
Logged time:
10:45
